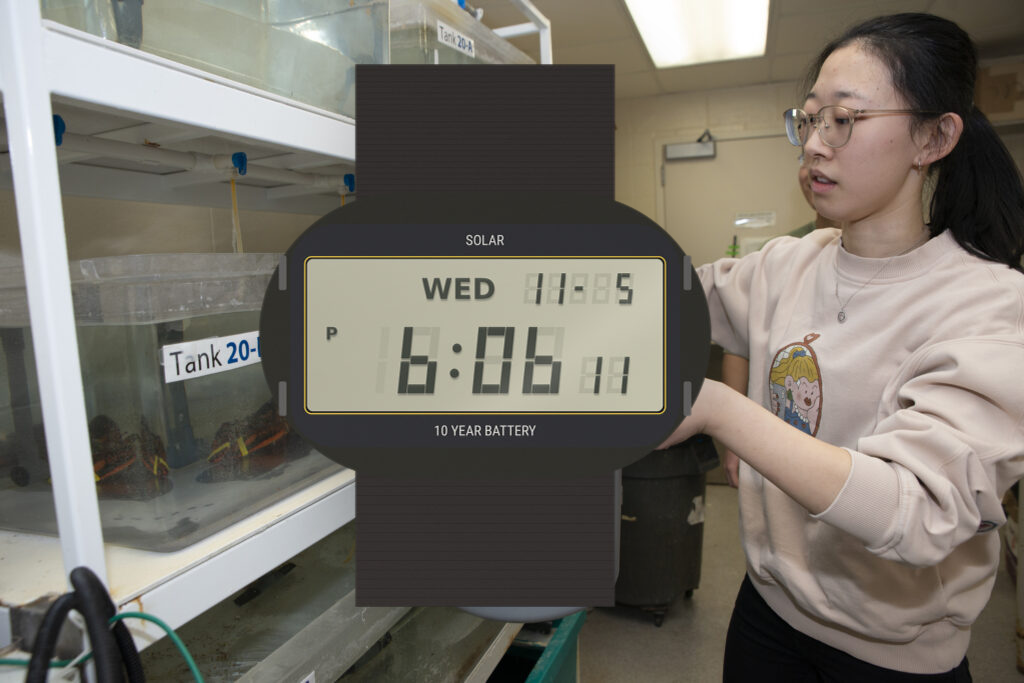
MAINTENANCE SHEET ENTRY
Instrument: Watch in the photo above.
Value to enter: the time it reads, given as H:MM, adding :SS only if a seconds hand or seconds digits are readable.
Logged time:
6:06:11
